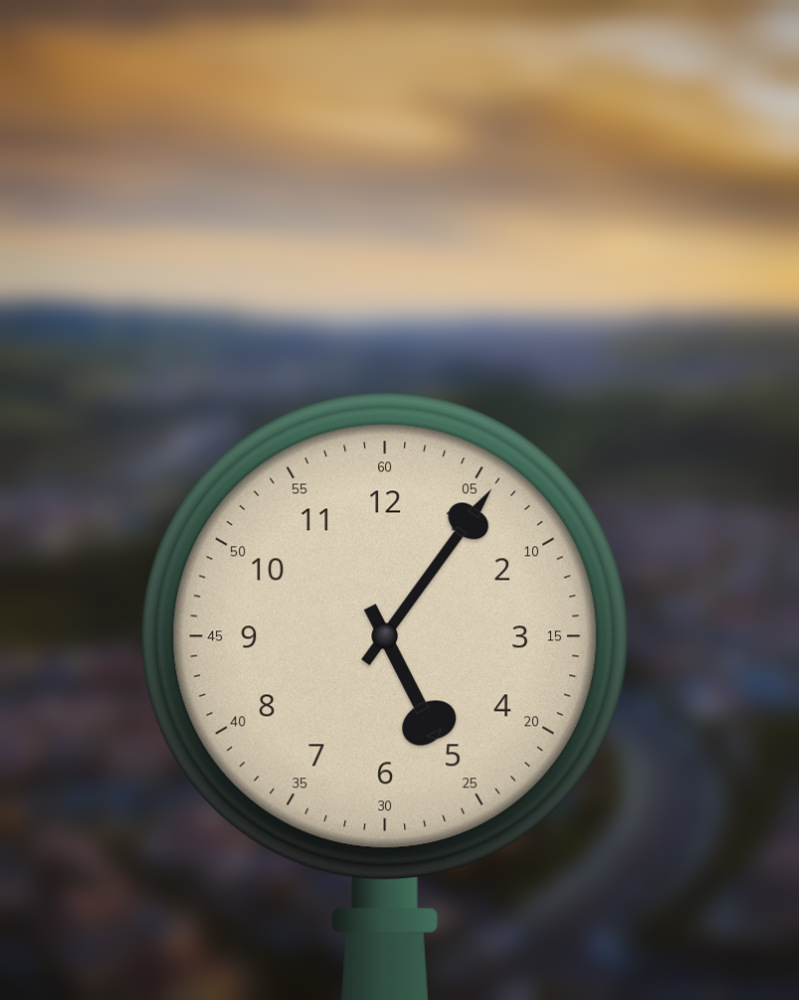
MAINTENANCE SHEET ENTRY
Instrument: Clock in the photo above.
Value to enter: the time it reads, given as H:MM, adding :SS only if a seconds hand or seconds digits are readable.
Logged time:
5:06
